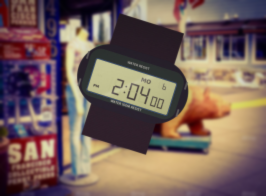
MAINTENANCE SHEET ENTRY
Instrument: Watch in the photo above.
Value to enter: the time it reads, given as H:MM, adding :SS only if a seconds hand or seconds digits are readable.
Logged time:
2:04:00
